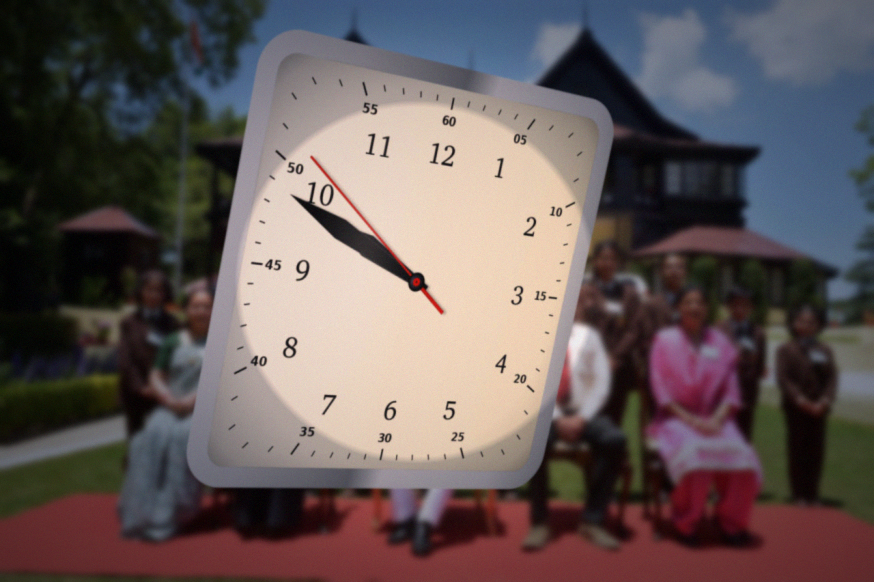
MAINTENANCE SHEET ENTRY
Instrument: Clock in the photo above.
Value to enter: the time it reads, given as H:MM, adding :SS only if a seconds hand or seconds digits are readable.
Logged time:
9:48:51
